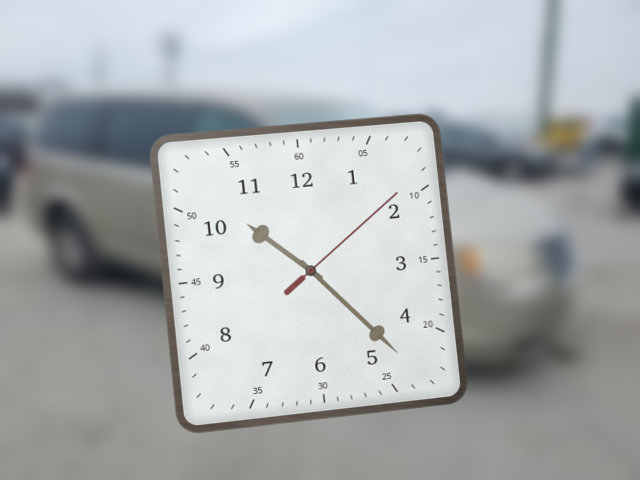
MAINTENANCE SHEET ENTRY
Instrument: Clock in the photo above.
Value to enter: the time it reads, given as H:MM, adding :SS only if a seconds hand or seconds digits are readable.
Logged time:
10:23:09
